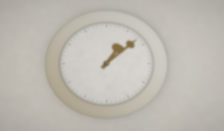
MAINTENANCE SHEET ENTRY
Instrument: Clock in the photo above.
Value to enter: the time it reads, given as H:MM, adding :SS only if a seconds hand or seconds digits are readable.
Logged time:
1:08
